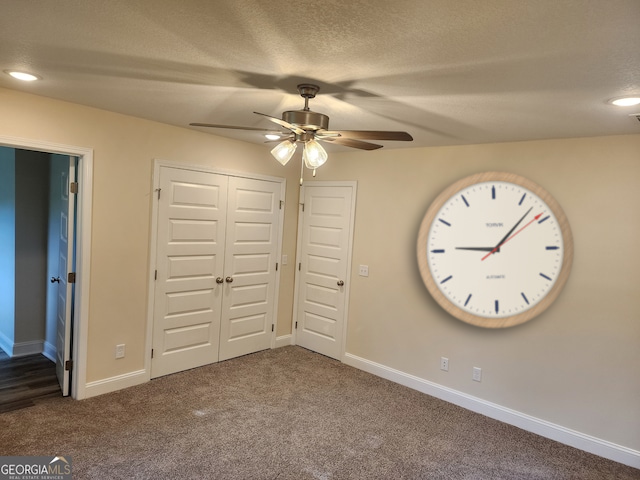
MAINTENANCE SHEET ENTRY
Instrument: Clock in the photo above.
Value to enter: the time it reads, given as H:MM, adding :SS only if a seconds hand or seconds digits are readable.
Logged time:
9:07:09
